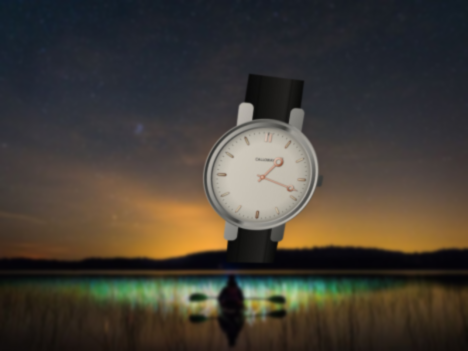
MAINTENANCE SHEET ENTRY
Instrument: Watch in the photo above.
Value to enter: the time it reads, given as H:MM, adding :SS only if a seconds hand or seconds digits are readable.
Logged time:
1:18
